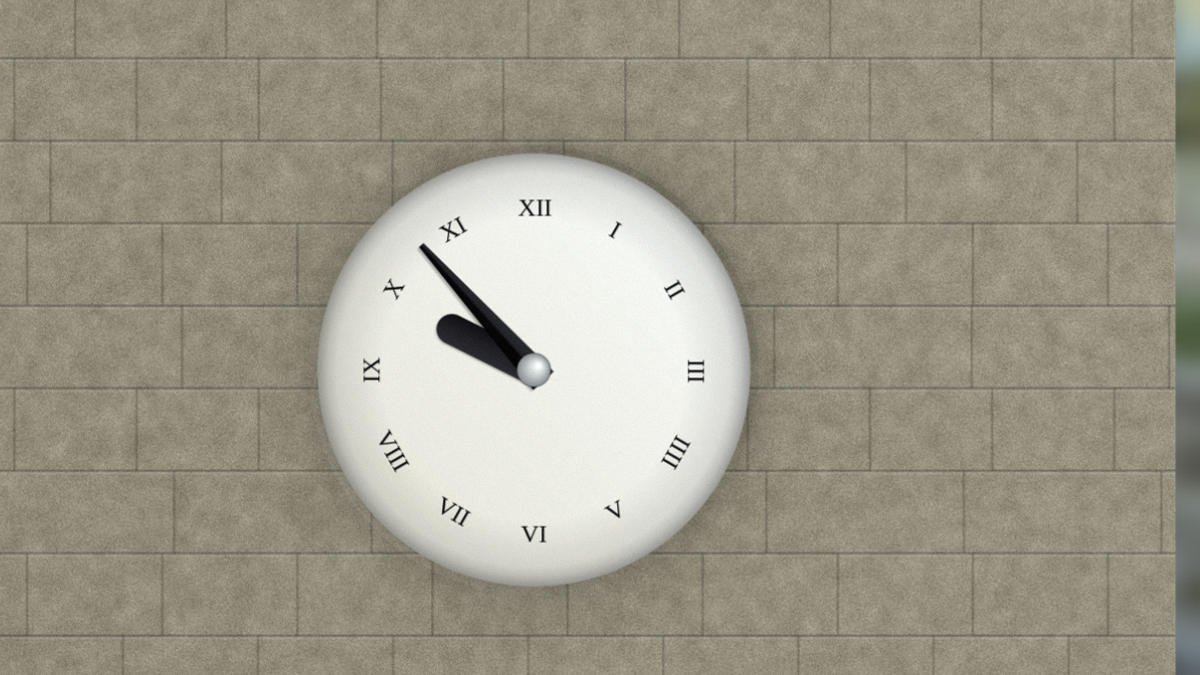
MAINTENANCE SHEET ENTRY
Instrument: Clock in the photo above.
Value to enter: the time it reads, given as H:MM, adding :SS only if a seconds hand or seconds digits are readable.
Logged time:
9:53
